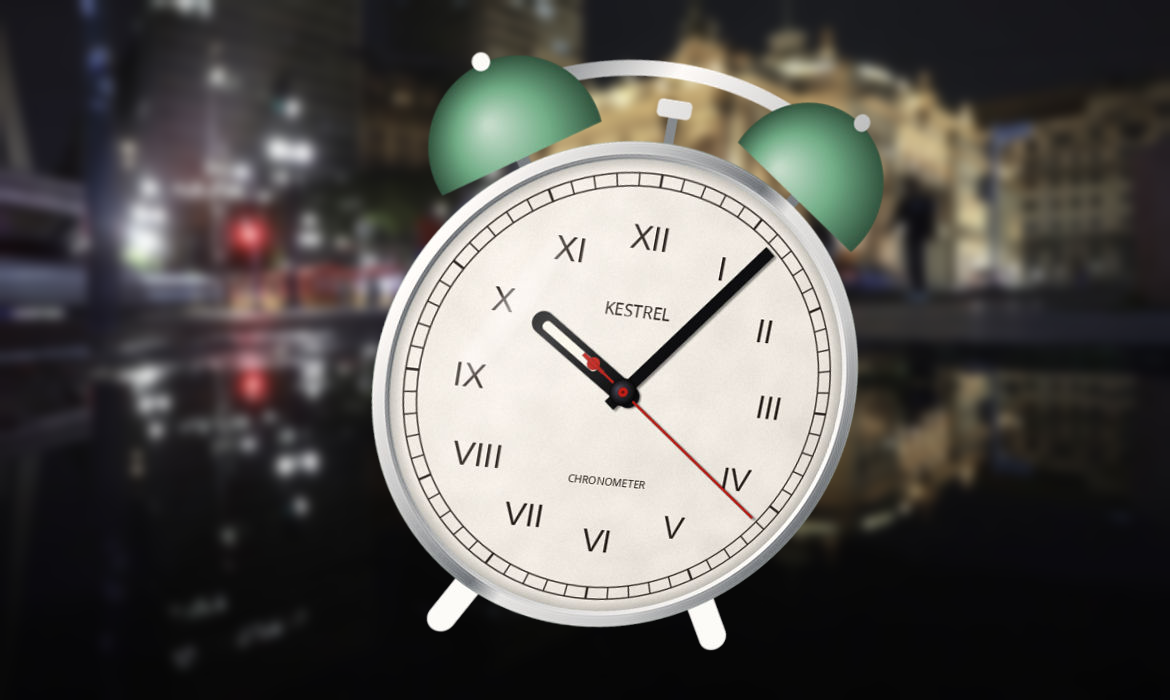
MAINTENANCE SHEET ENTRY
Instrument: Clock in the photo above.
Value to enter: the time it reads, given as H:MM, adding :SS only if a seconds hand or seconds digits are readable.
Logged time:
10:06:21
